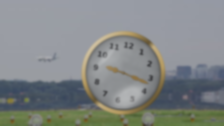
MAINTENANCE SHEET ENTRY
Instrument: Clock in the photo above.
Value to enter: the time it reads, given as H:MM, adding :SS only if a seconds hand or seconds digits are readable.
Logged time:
9:17
